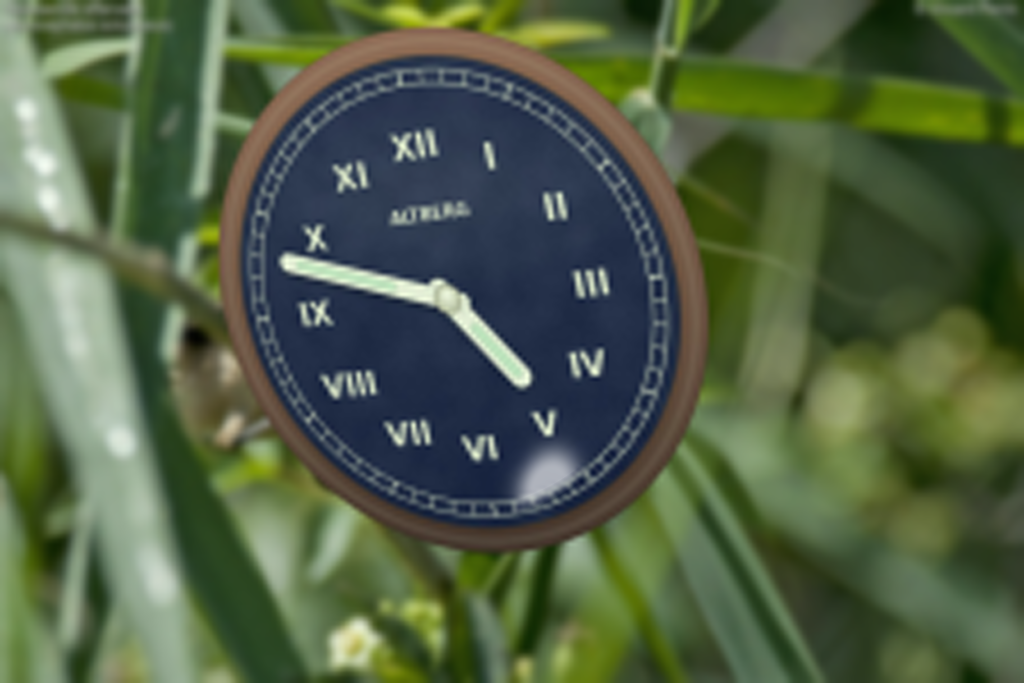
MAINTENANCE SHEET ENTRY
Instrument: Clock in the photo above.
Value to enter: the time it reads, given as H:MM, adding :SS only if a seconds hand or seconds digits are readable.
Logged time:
4:48
